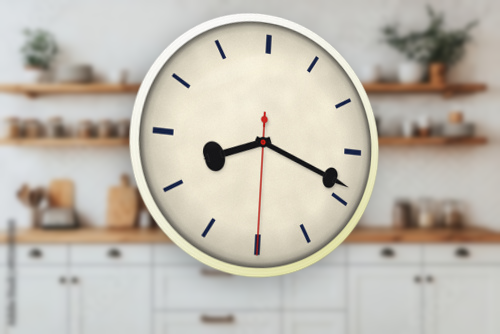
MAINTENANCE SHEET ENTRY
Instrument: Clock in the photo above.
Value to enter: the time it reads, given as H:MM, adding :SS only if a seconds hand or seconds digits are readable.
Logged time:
8:18:30
